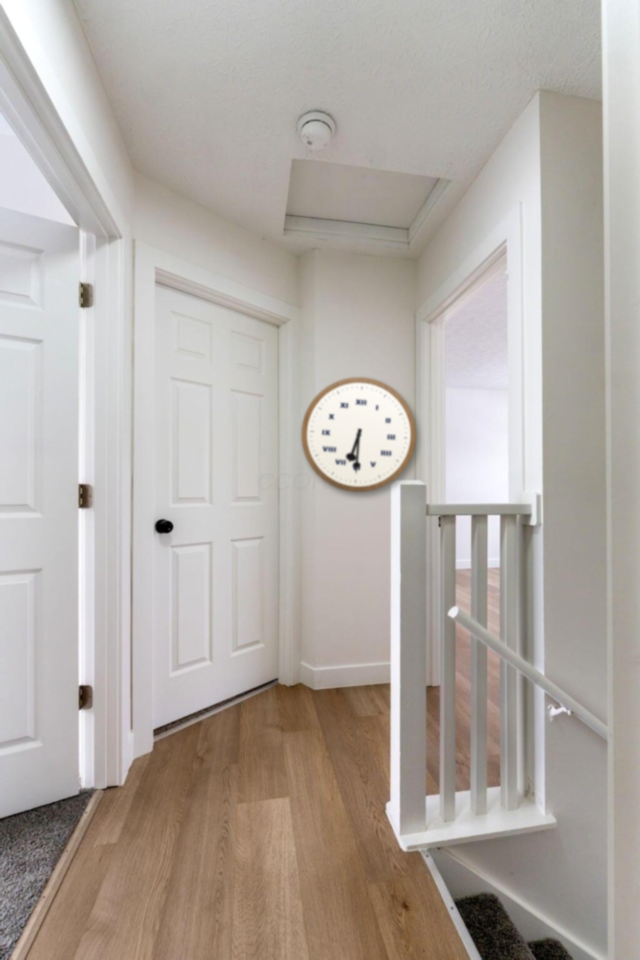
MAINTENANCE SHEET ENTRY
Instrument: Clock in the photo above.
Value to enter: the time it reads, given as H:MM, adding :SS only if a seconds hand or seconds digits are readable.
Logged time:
6:30
